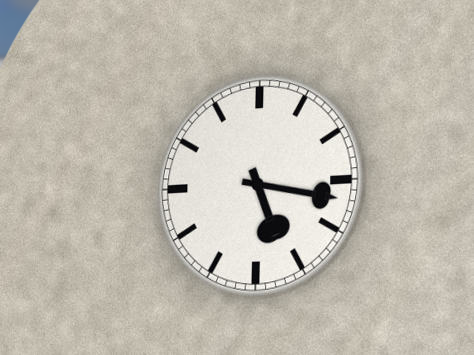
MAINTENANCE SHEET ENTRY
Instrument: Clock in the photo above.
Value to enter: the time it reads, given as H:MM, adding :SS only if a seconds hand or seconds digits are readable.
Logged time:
5:17
